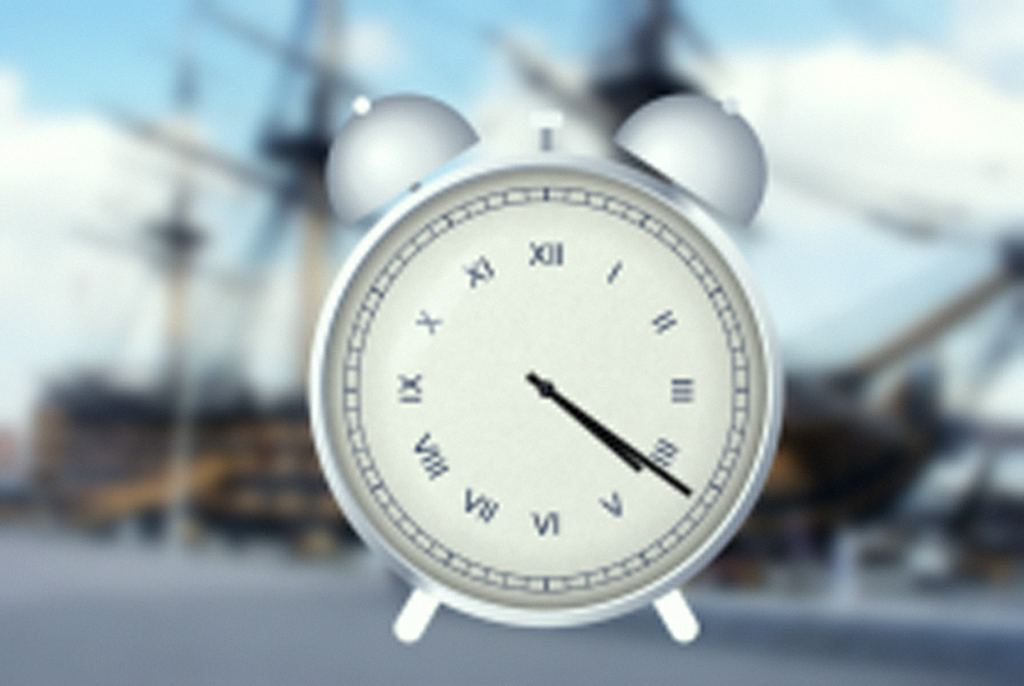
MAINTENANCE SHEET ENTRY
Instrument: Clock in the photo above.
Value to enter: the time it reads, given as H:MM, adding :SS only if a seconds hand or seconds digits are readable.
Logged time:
4:21
